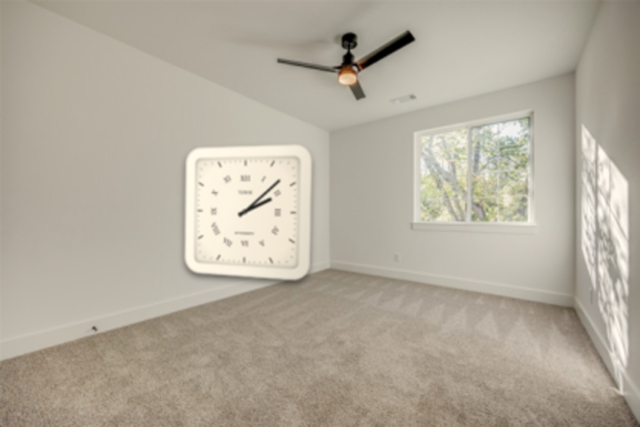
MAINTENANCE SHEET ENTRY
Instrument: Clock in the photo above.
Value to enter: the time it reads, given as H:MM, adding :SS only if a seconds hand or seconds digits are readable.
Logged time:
2:08
